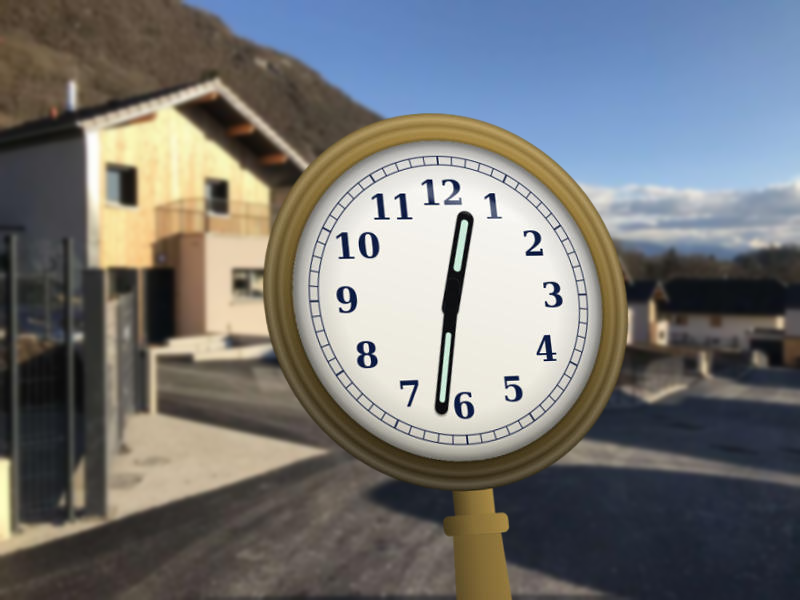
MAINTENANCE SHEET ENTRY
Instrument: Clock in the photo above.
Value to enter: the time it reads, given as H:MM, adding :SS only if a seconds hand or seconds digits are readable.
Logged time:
12:32
